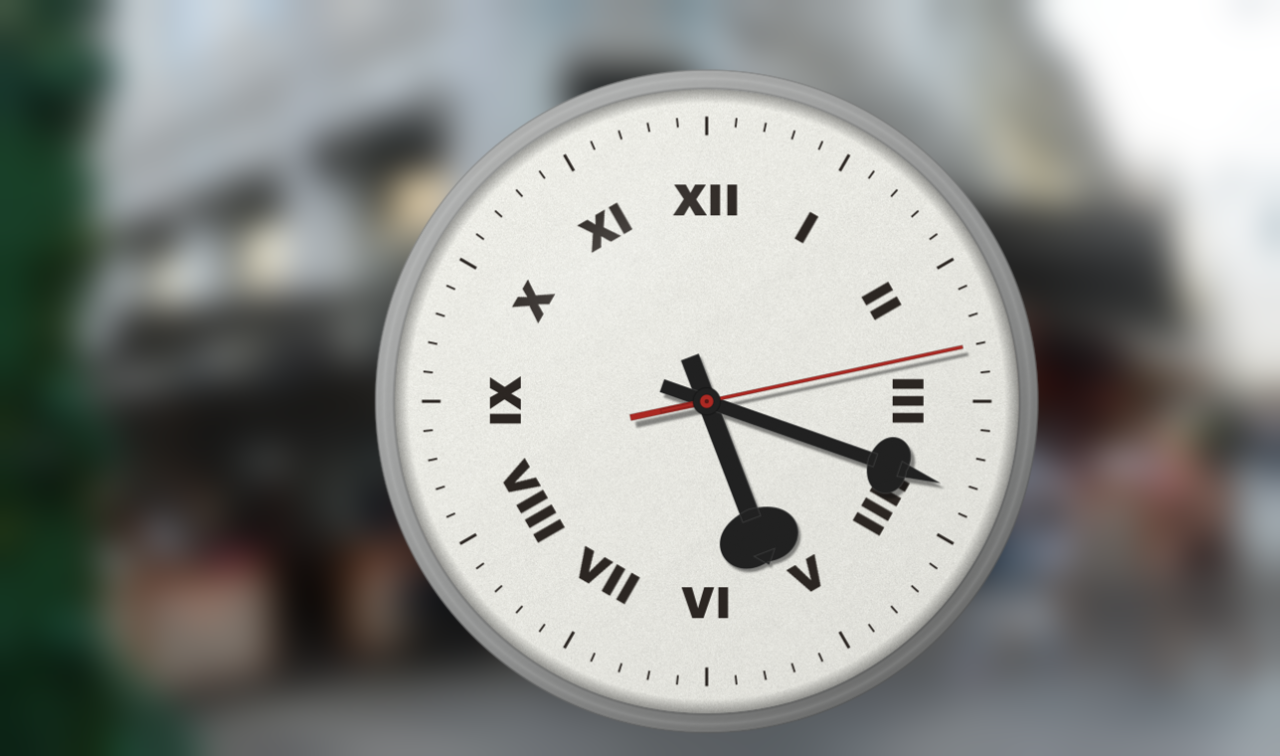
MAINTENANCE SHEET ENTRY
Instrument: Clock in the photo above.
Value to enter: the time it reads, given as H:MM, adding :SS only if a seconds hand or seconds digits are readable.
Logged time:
5:18:13
